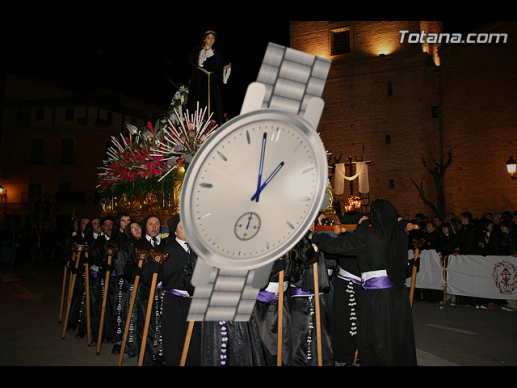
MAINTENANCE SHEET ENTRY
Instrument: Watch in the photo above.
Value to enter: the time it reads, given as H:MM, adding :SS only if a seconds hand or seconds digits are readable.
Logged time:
12:58
